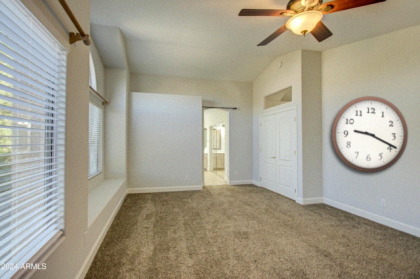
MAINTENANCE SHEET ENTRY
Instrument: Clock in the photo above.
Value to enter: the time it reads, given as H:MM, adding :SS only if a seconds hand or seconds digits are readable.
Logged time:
9:19
